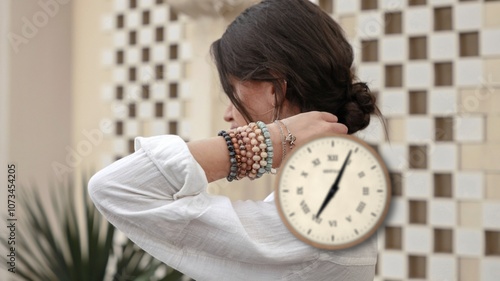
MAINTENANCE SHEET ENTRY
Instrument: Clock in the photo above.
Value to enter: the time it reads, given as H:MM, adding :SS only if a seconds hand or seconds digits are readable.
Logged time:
7:04
